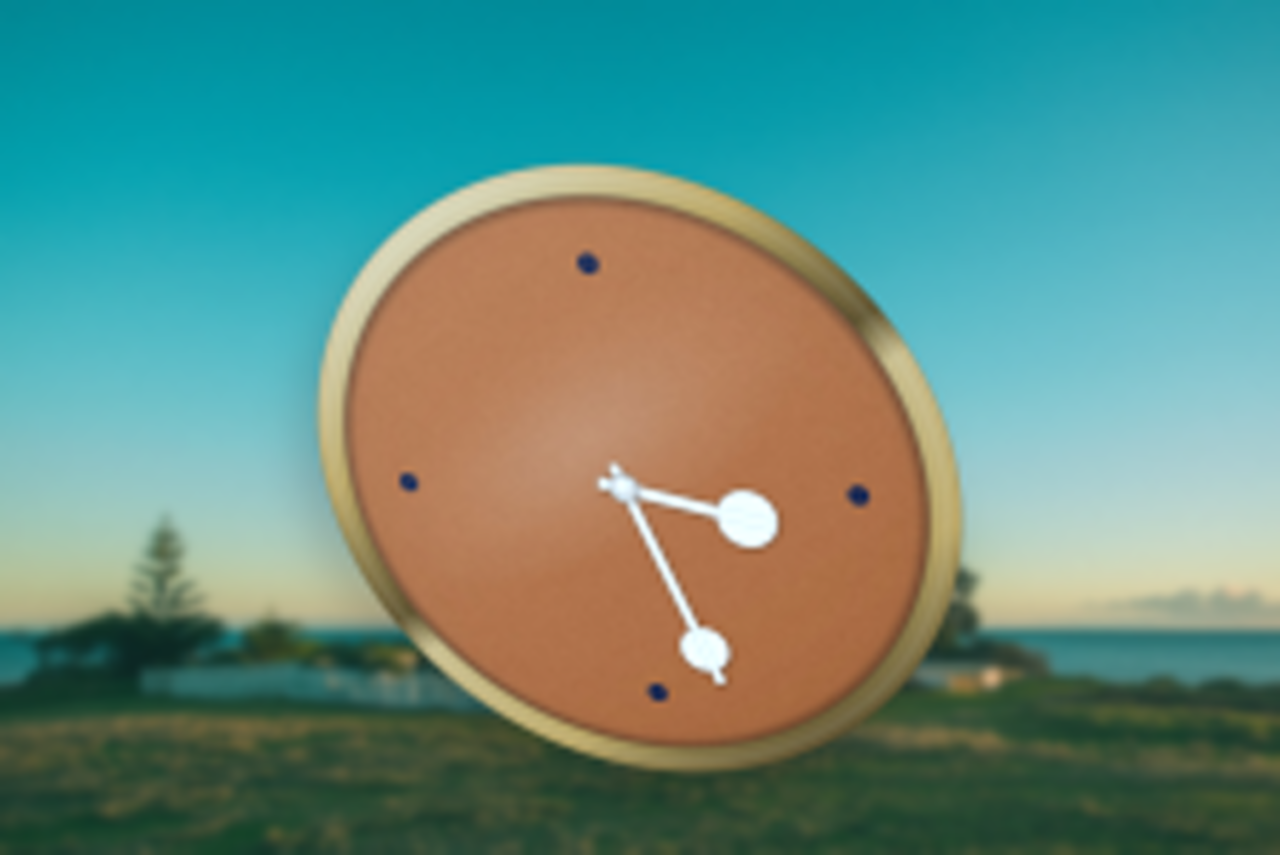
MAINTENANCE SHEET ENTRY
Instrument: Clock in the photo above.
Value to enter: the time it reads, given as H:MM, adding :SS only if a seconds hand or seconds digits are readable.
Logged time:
3:27
